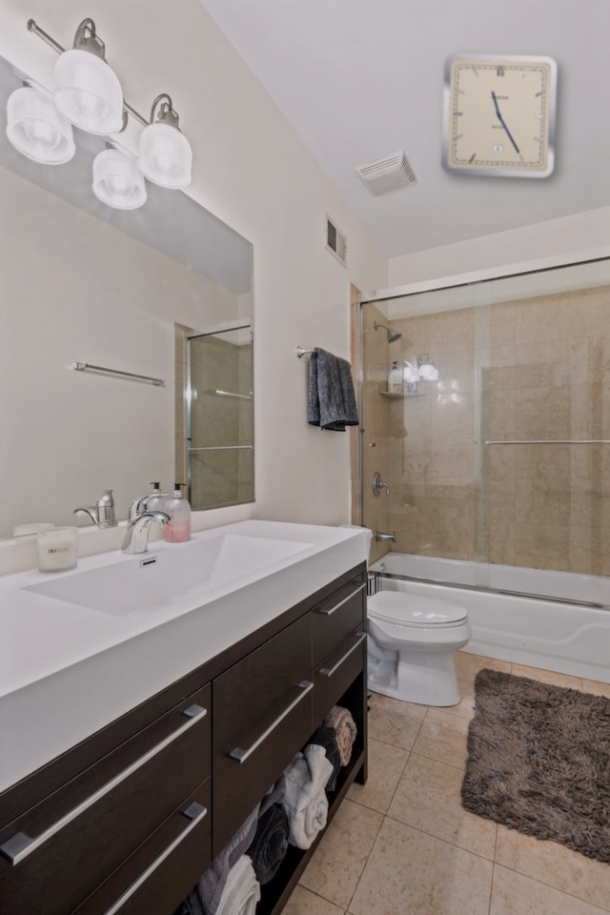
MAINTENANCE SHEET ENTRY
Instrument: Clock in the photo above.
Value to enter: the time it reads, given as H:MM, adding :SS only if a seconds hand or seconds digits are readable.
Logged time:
11:25
